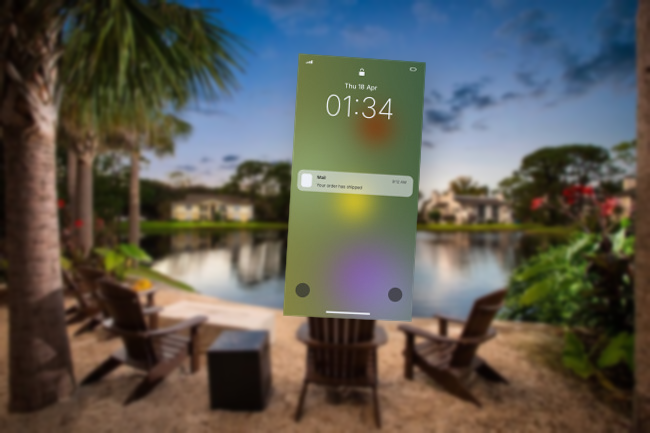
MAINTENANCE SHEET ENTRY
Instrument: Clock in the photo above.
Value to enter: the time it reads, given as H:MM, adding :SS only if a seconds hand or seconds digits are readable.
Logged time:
1:34
